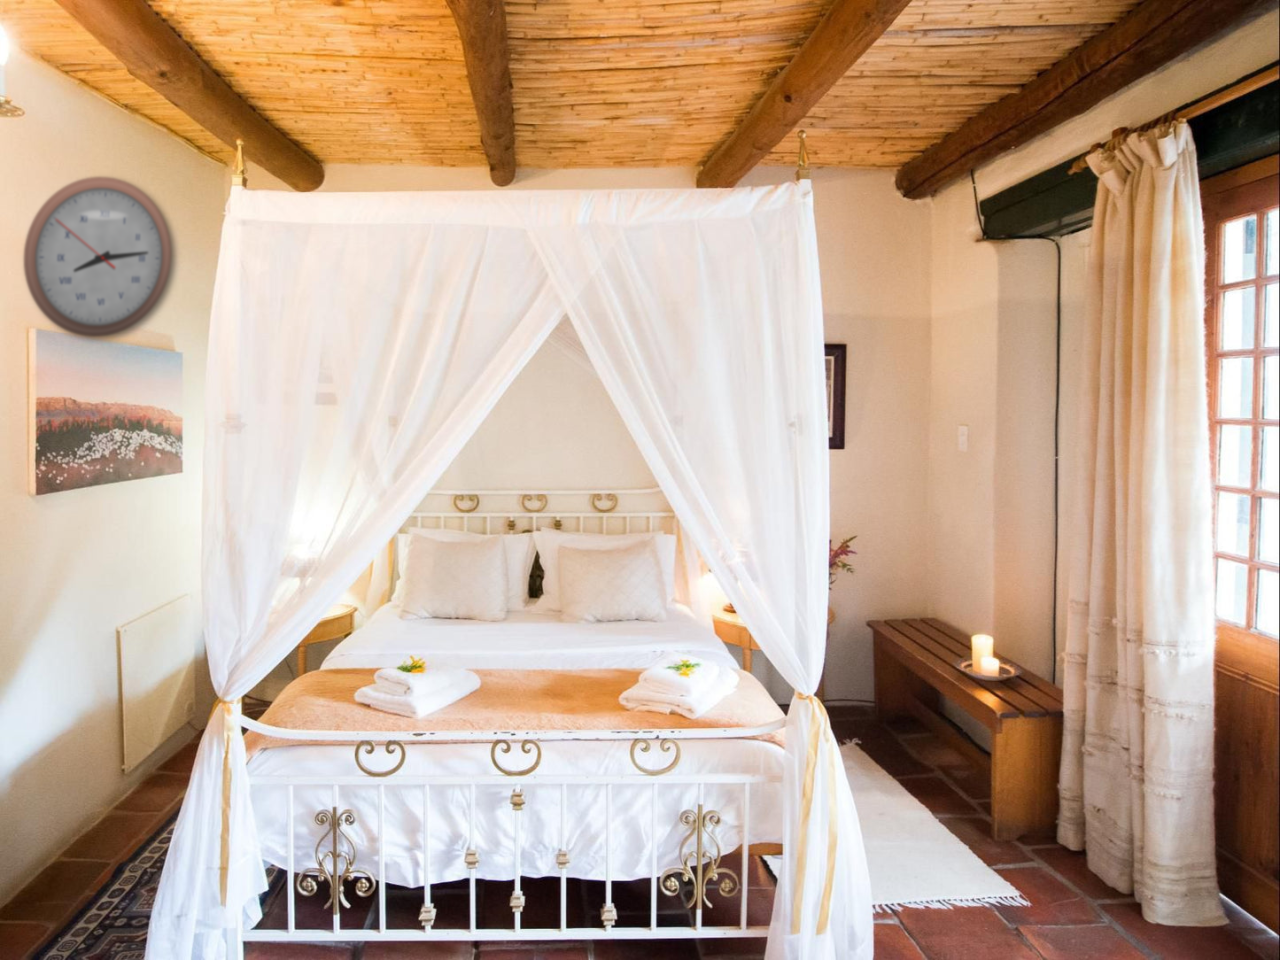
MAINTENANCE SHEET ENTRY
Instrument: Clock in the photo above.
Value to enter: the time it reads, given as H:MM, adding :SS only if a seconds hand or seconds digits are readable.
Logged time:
8:13:51
